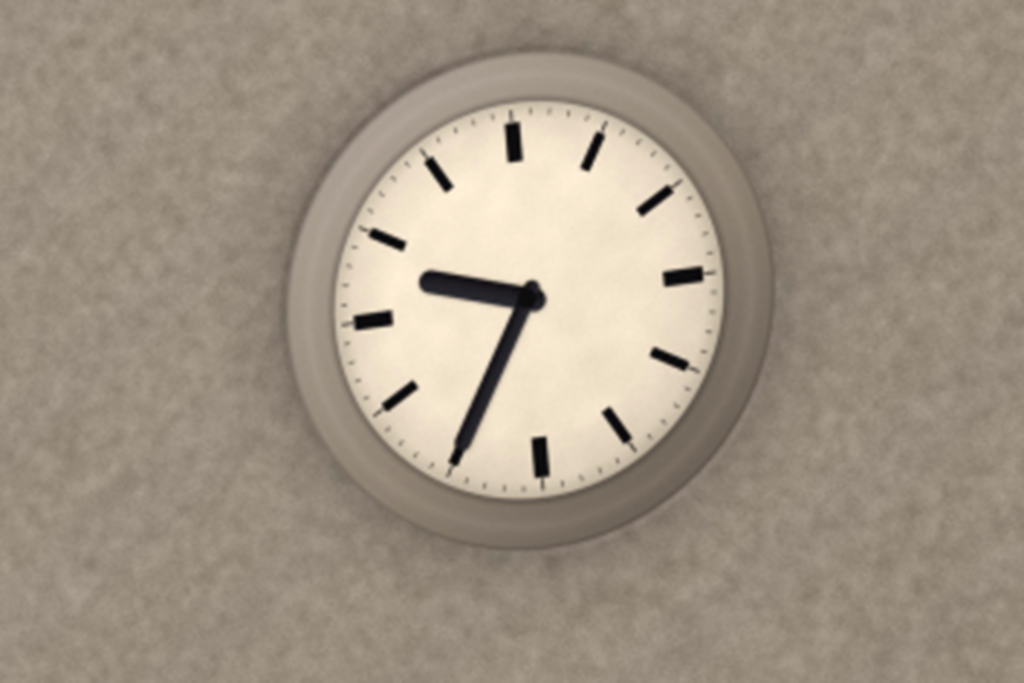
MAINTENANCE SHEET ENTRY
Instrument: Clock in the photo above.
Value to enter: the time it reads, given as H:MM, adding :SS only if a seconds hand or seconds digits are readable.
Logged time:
9:35
